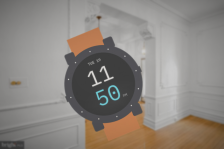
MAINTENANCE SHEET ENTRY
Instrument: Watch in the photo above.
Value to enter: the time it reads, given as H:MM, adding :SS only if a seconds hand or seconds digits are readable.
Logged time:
11:50
